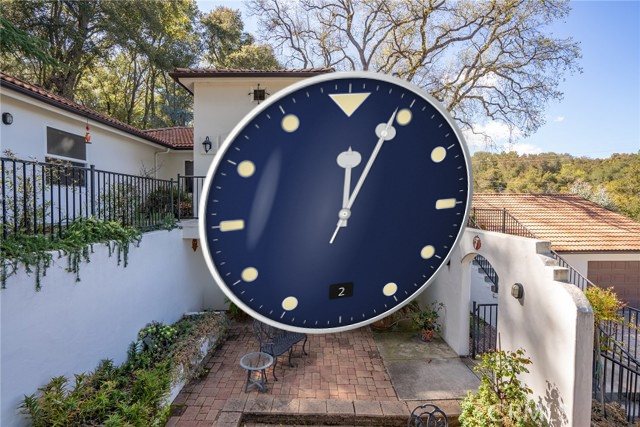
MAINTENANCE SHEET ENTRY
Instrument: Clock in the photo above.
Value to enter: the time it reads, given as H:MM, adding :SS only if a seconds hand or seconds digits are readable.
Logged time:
12:04:04
